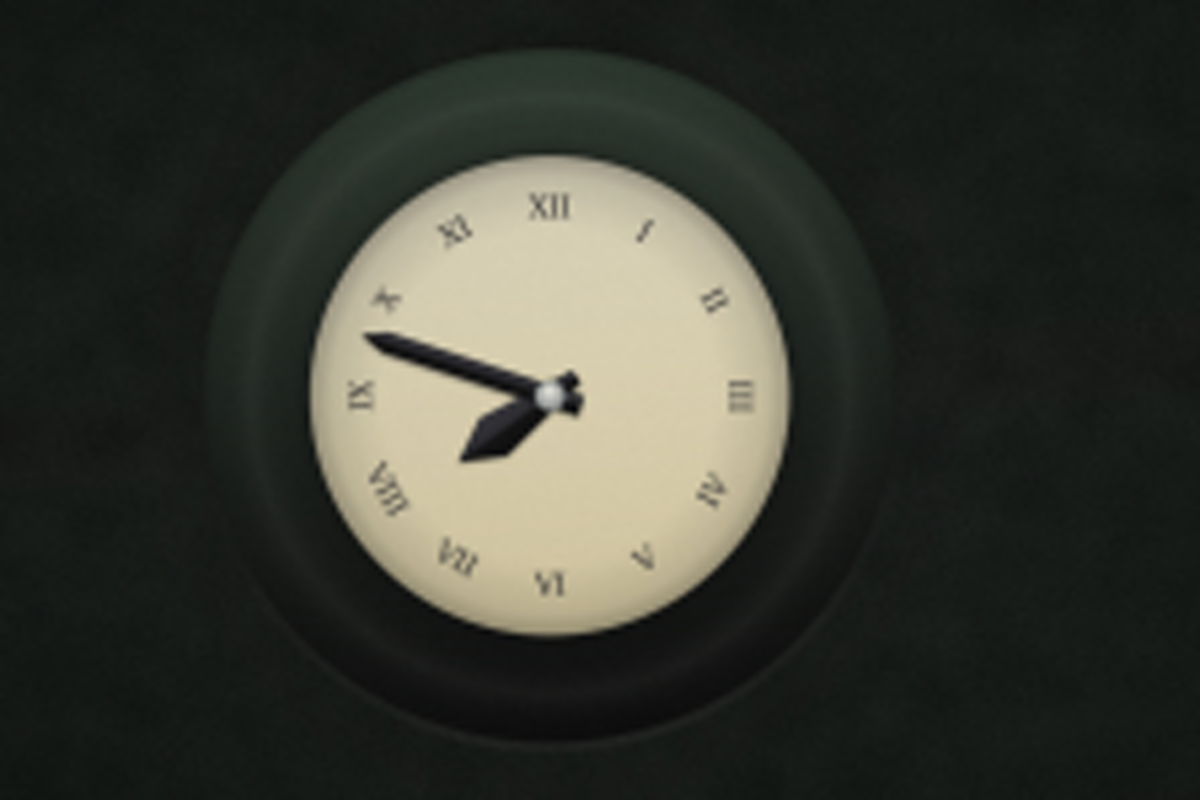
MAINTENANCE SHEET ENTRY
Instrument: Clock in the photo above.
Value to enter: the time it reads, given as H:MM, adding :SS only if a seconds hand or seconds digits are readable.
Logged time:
7:48
